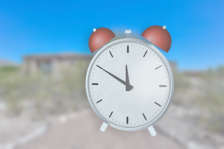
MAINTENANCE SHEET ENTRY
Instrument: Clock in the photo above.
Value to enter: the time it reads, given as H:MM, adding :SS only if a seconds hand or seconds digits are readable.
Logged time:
11:50
